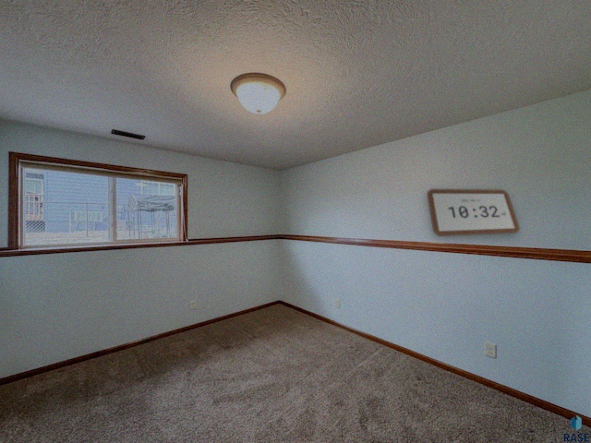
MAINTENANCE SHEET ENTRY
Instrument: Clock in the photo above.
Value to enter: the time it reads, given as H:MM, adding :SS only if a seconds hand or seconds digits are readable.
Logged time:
10:32
